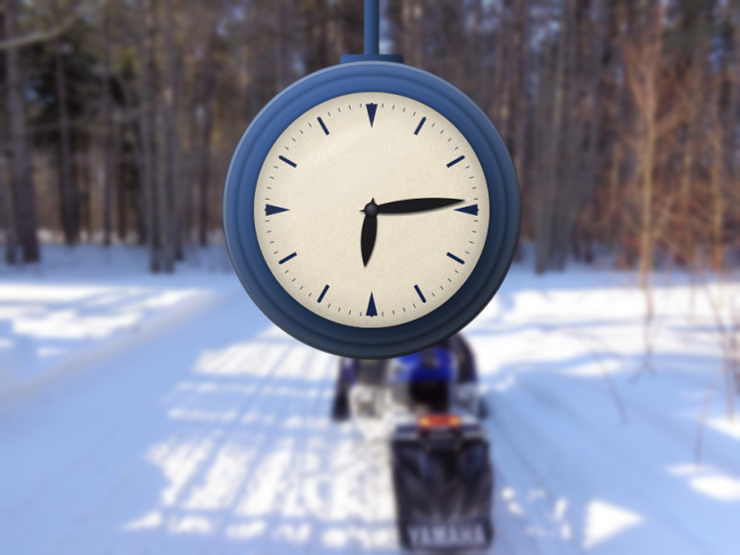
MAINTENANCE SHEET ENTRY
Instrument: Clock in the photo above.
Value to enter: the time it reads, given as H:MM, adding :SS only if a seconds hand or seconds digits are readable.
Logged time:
6:14
